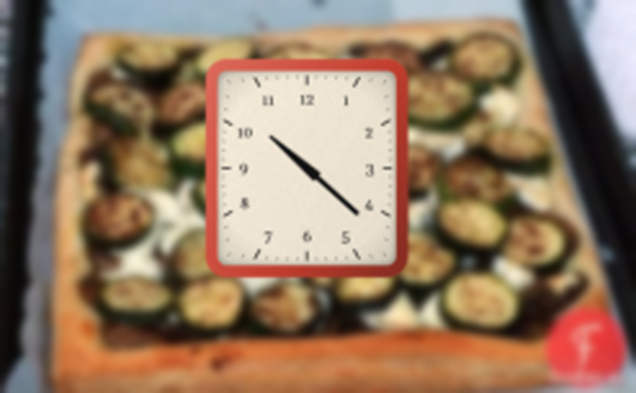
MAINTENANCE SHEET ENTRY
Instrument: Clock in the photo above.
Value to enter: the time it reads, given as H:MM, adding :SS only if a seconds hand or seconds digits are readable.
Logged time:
10:22
